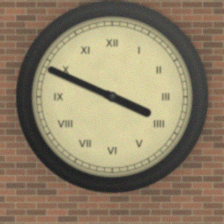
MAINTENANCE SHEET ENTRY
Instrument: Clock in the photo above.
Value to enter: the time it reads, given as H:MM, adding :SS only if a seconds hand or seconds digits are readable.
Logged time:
3:49
